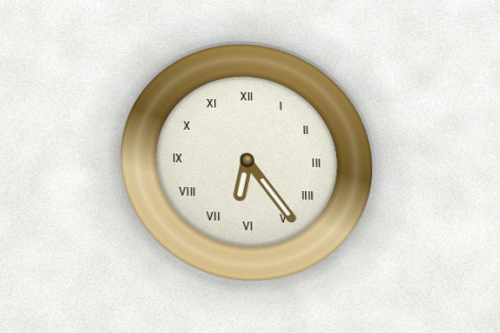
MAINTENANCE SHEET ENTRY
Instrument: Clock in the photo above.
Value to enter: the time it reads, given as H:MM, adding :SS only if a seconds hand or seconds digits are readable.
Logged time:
6:24
